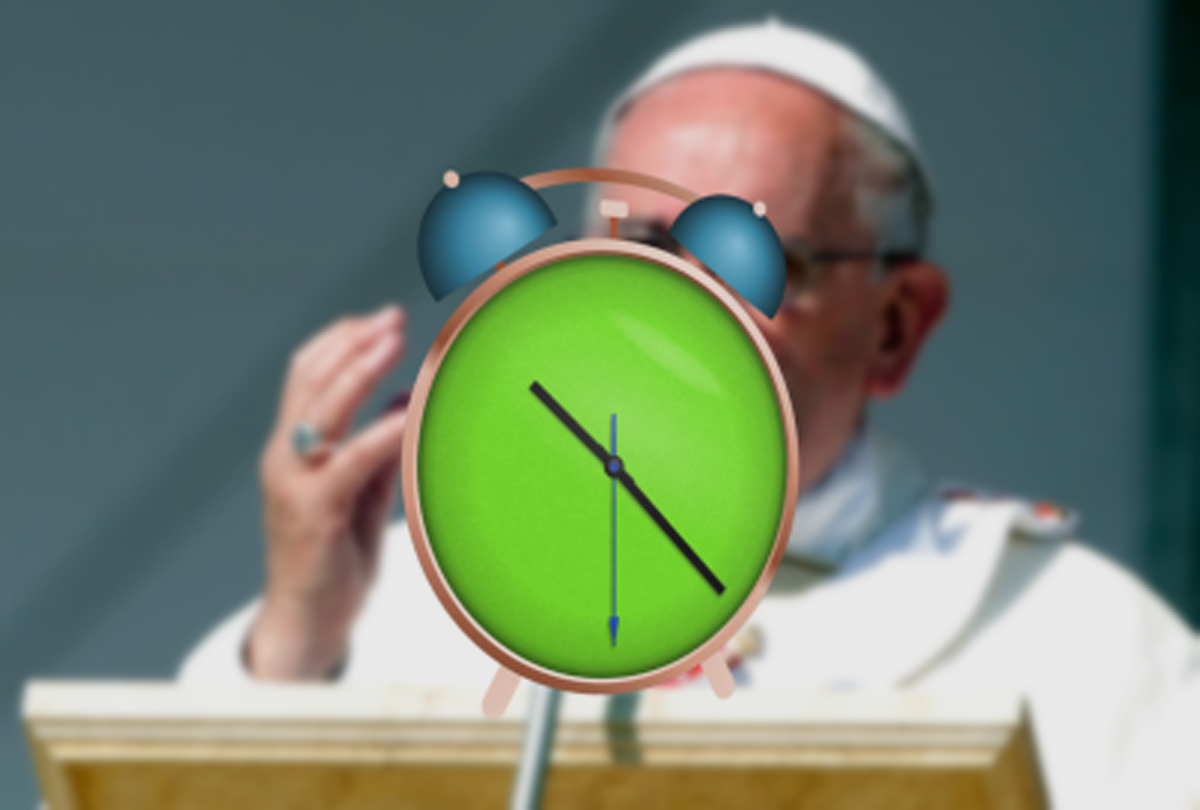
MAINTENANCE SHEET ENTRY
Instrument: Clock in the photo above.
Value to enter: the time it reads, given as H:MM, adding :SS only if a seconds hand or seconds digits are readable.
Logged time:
10:22:30
